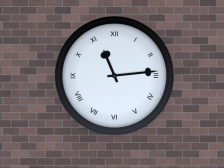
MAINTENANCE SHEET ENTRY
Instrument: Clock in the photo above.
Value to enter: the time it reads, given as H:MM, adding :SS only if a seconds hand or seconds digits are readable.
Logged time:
11:14
